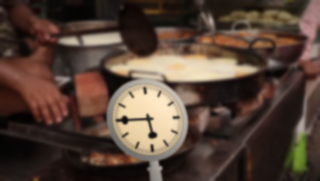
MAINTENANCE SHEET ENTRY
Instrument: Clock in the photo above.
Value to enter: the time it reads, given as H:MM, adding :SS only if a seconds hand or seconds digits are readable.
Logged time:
5:45
